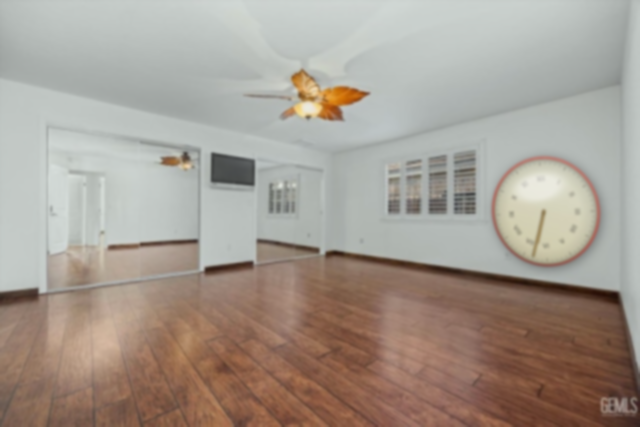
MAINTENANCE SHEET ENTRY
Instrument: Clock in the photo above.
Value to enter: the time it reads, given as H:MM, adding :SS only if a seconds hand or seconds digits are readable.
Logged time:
6:33
